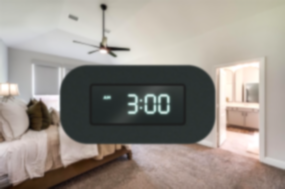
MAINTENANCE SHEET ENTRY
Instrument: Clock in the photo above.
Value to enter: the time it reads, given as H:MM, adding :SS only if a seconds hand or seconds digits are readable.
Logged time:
3:00
